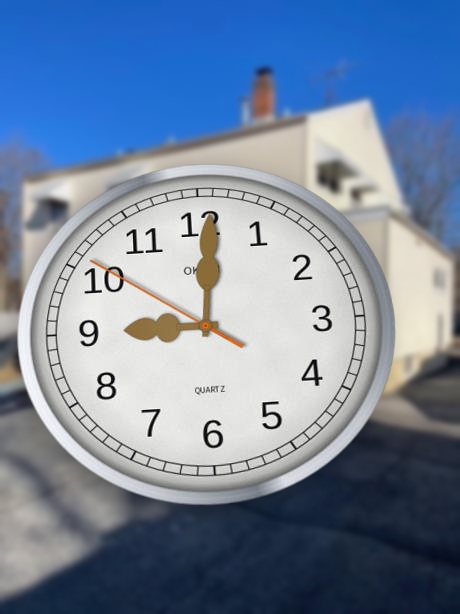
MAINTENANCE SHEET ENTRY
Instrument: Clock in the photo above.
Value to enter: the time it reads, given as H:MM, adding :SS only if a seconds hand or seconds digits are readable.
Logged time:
9:00:51
